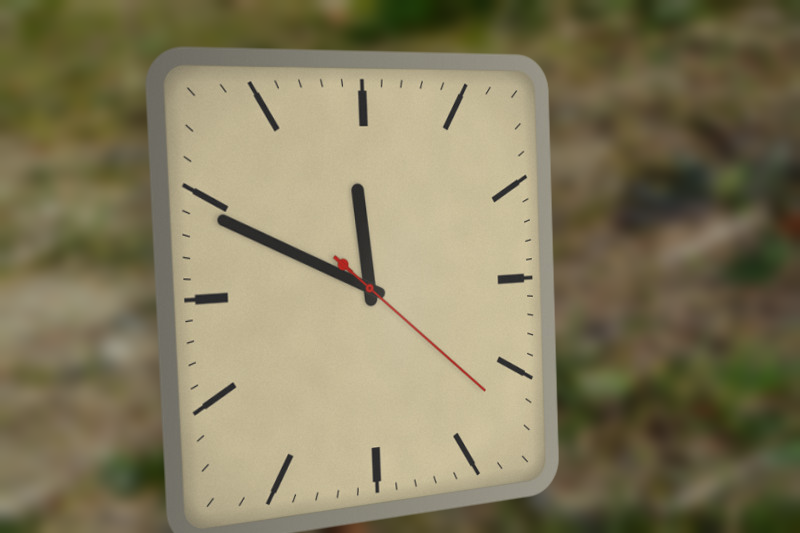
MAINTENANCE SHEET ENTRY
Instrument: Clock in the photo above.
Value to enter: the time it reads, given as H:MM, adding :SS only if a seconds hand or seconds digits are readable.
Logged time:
11:49:22
